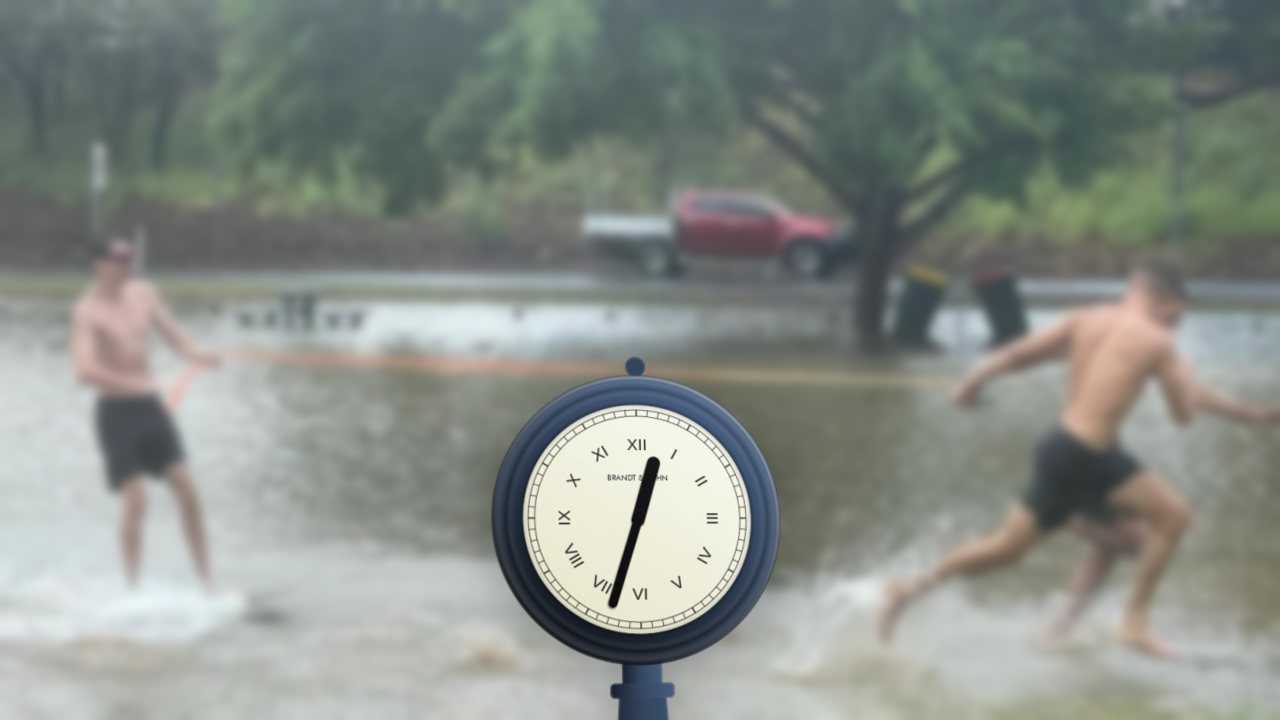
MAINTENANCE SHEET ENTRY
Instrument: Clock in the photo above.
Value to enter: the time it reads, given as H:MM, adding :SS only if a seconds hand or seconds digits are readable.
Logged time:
12:33
